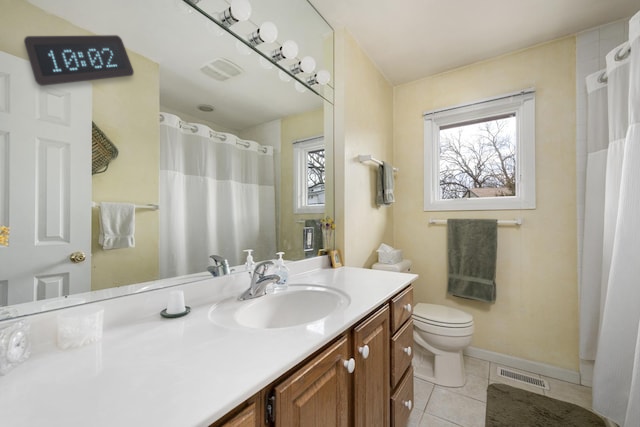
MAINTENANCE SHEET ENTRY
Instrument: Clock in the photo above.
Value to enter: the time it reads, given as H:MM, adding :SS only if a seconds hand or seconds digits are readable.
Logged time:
10:02
